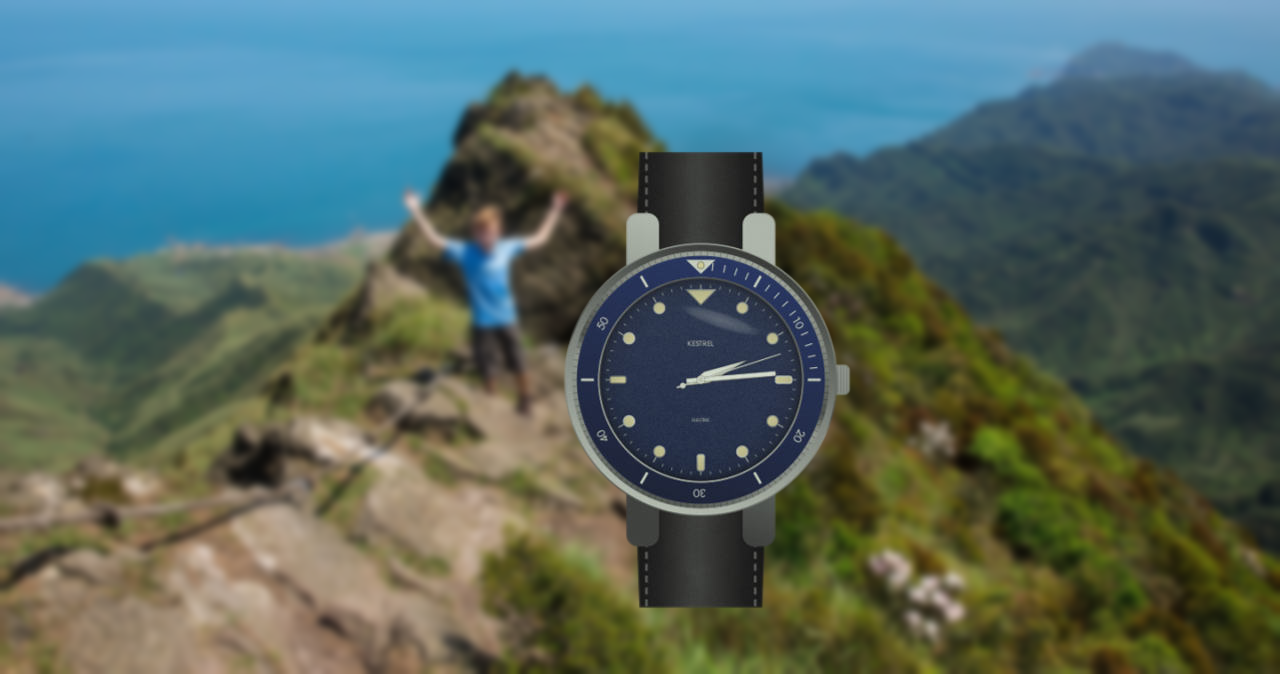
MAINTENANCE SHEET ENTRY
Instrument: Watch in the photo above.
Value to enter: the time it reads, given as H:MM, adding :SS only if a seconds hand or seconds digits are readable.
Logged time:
2:14:12
